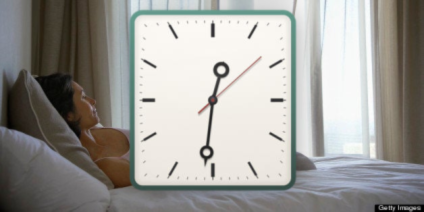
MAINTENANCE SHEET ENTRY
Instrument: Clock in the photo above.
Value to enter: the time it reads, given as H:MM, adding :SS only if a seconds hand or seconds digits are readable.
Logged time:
12:31:08
